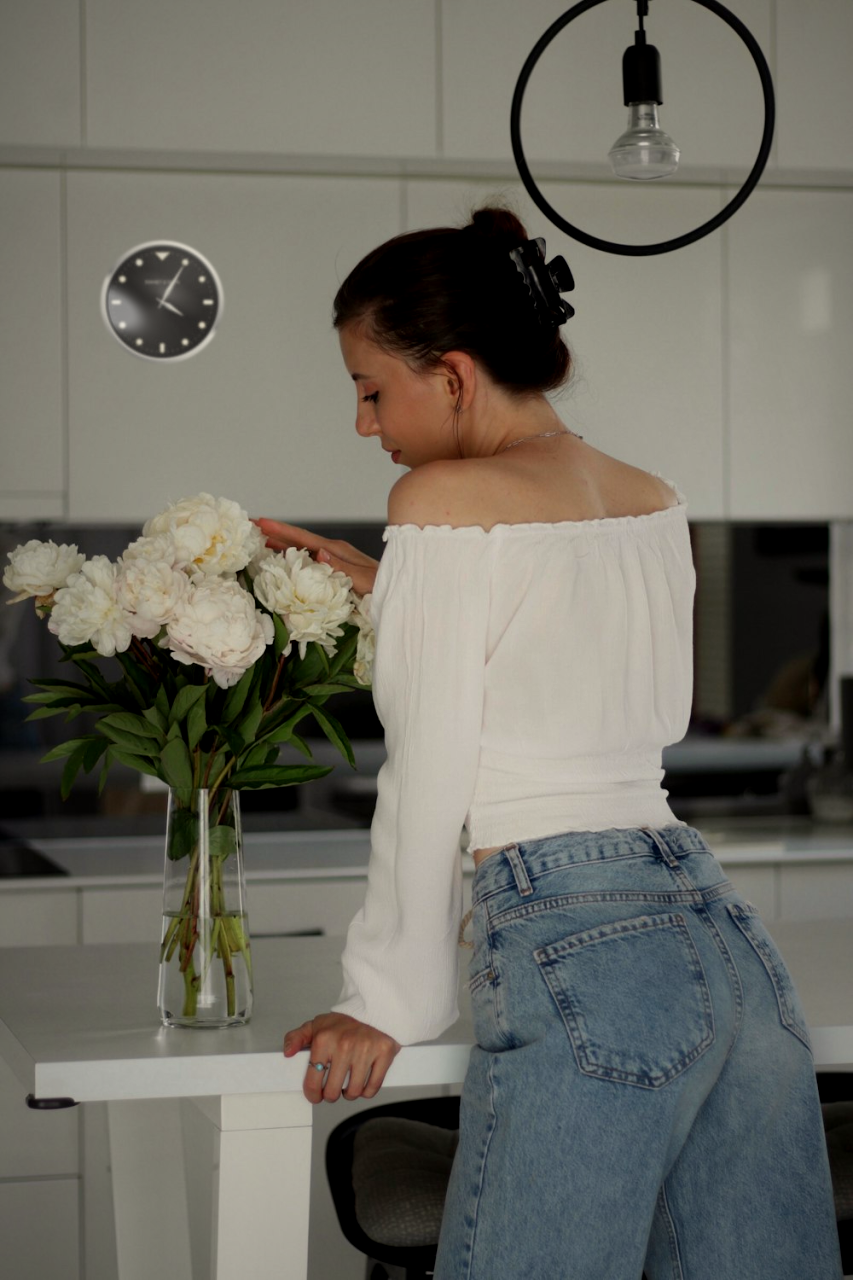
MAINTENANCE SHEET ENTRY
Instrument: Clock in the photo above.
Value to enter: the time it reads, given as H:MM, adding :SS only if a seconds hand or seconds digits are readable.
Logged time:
4:05
